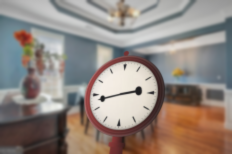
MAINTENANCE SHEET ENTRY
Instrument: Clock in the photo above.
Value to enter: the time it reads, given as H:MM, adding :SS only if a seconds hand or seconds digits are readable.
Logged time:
2:43
